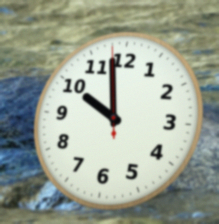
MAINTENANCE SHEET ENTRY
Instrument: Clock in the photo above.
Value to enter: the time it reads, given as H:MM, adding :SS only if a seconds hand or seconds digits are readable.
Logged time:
9:57:58
